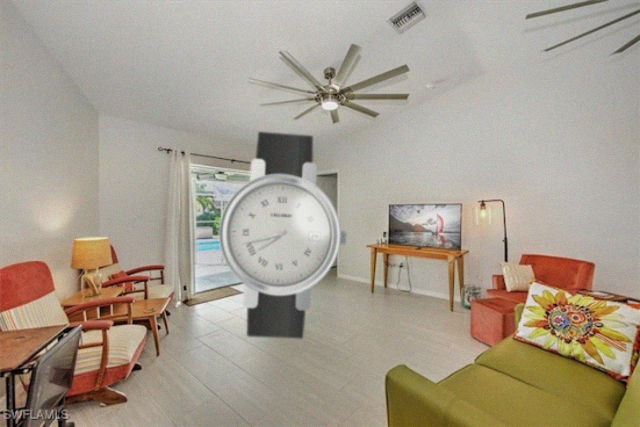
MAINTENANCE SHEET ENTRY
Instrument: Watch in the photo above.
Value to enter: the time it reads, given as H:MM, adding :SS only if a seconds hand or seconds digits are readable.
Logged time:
7:42
